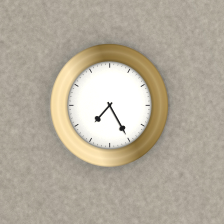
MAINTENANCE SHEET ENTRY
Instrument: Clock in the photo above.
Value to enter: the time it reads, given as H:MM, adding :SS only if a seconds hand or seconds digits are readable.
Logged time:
7:25
